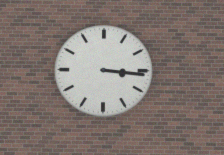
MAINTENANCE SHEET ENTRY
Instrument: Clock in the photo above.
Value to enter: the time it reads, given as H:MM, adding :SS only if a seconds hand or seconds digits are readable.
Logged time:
3:16
